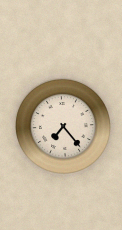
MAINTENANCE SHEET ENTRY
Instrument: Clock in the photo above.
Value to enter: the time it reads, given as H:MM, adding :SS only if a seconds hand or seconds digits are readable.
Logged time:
7:24
